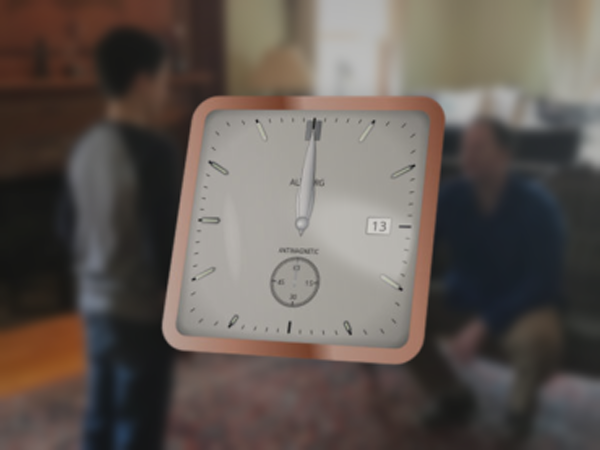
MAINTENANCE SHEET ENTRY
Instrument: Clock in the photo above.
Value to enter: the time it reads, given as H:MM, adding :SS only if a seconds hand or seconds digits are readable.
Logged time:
12:00
